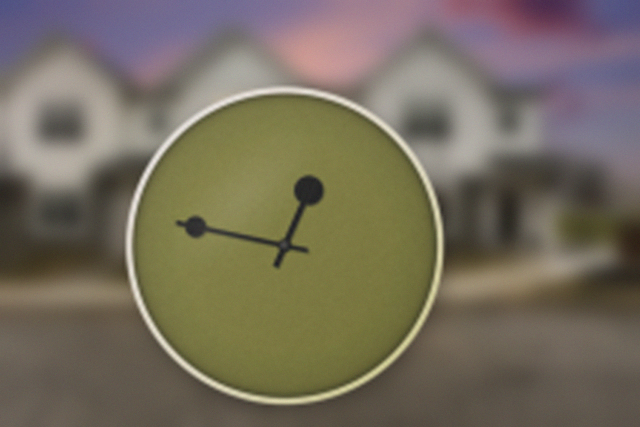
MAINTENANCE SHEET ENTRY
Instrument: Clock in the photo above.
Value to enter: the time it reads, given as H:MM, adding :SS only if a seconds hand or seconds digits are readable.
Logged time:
12:47
